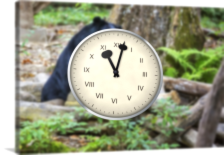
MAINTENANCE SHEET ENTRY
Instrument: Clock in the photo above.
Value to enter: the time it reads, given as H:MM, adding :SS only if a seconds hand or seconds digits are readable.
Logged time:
11:02
